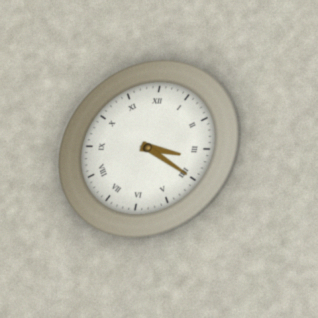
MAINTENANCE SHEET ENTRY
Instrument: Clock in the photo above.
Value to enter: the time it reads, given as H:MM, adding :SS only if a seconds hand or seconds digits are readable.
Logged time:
3:20
